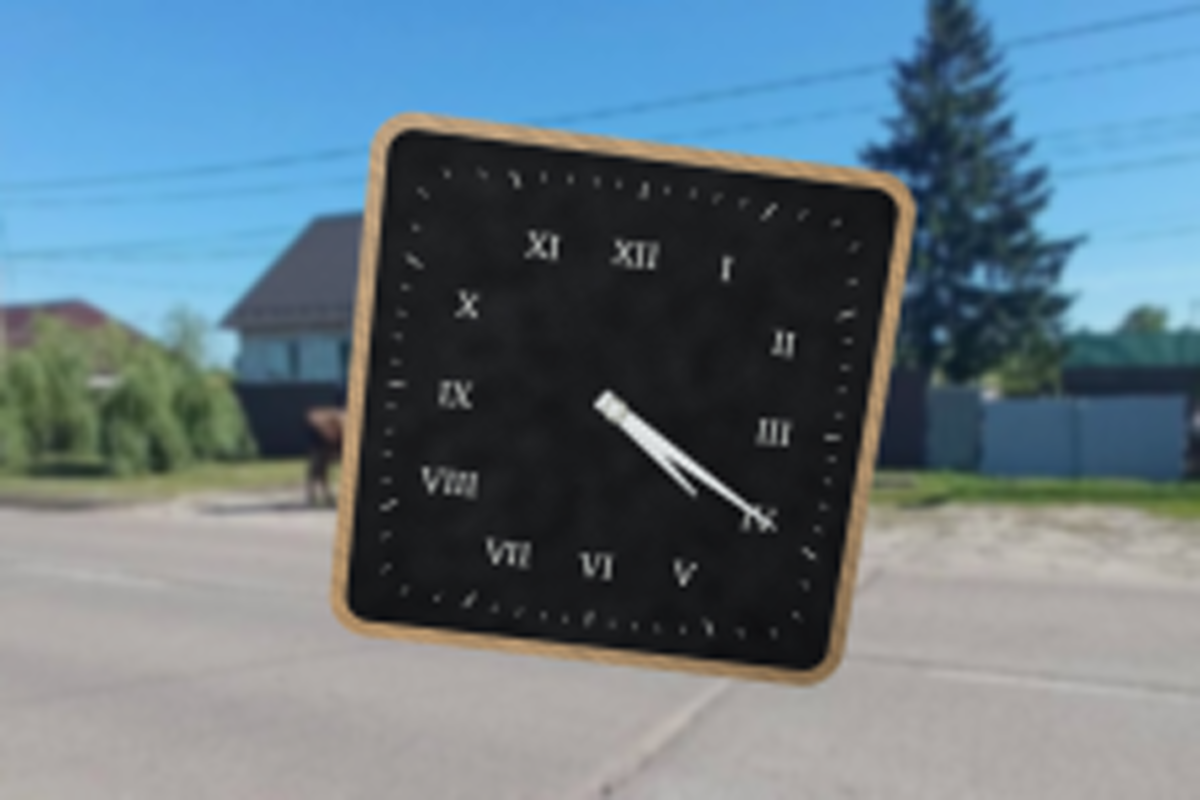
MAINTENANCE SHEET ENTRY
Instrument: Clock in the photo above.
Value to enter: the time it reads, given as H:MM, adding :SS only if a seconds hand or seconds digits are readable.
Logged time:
4:20
